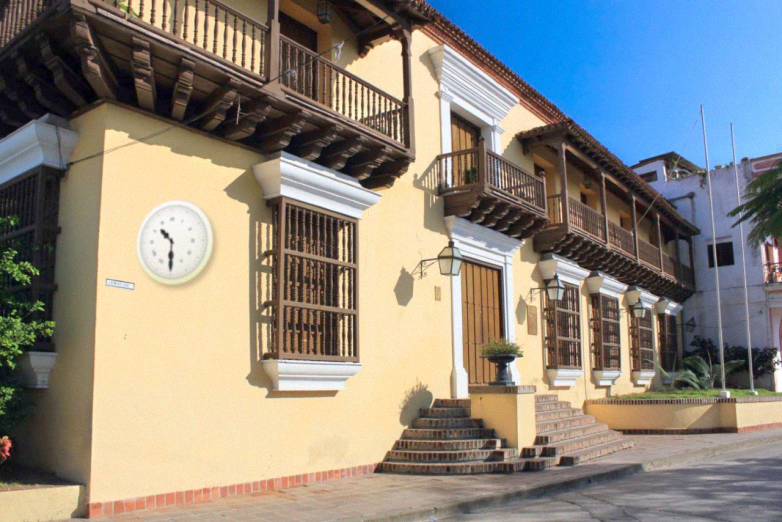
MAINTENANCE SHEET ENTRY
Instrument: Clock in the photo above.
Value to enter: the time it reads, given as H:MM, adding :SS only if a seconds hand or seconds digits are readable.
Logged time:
10:30
